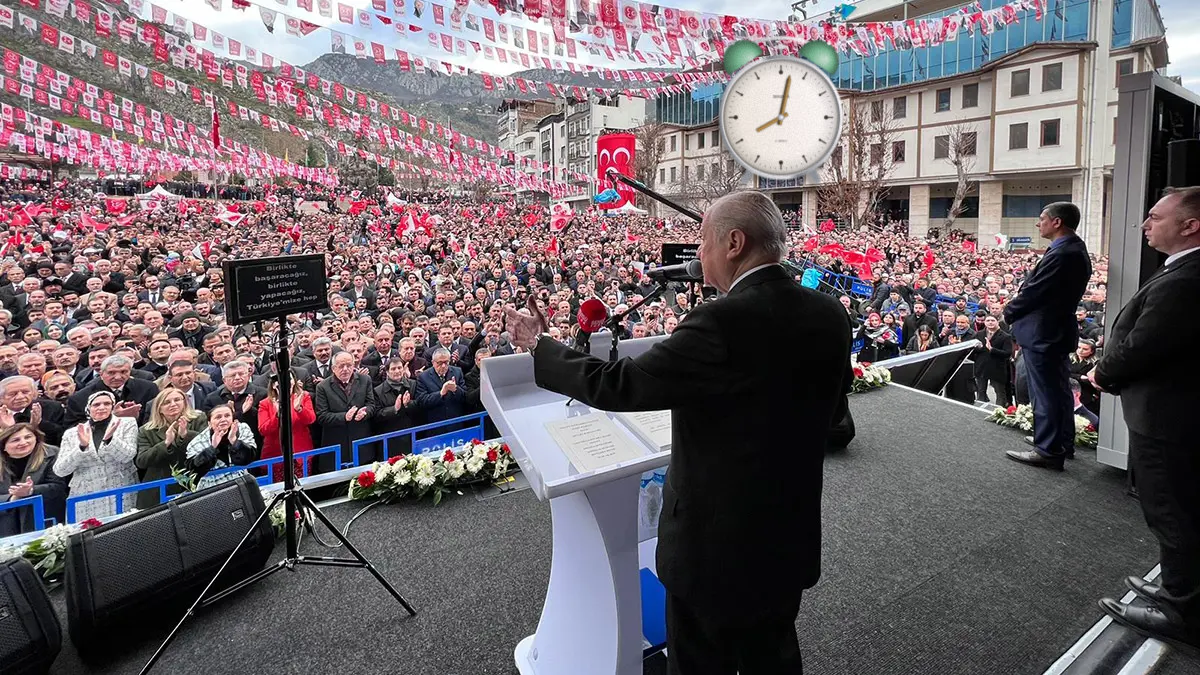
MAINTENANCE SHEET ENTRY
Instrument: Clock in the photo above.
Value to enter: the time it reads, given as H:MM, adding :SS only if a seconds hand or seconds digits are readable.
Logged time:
8:02
